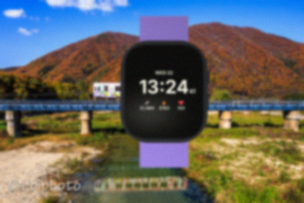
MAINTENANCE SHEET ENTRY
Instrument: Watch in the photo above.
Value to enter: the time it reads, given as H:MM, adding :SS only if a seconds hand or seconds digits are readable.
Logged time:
13:24
